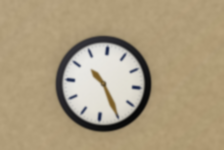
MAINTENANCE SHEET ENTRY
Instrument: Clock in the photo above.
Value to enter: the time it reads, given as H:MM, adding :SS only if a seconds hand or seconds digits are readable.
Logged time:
10:25
